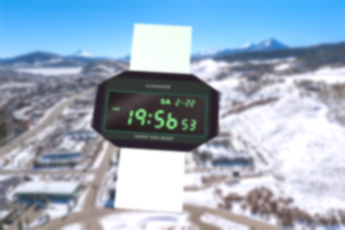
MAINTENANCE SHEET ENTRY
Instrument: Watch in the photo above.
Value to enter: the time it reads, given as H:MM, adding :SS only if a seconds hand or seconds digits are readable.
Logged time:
19:56
